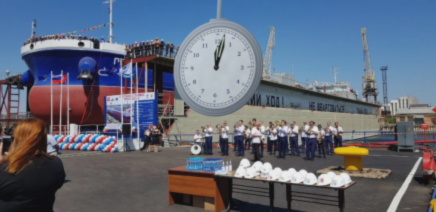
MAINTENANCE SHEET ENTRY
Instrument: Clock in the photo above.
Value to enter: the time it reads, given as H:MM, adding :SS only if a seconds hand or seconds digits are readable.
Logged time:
12:02
